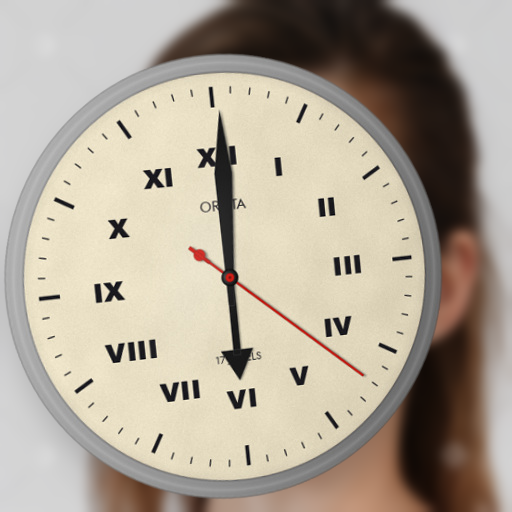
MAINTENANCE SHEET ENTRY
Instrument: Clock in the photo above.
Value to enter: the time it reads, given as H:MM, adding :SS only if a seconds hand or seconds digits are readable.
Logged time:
6:00:22
